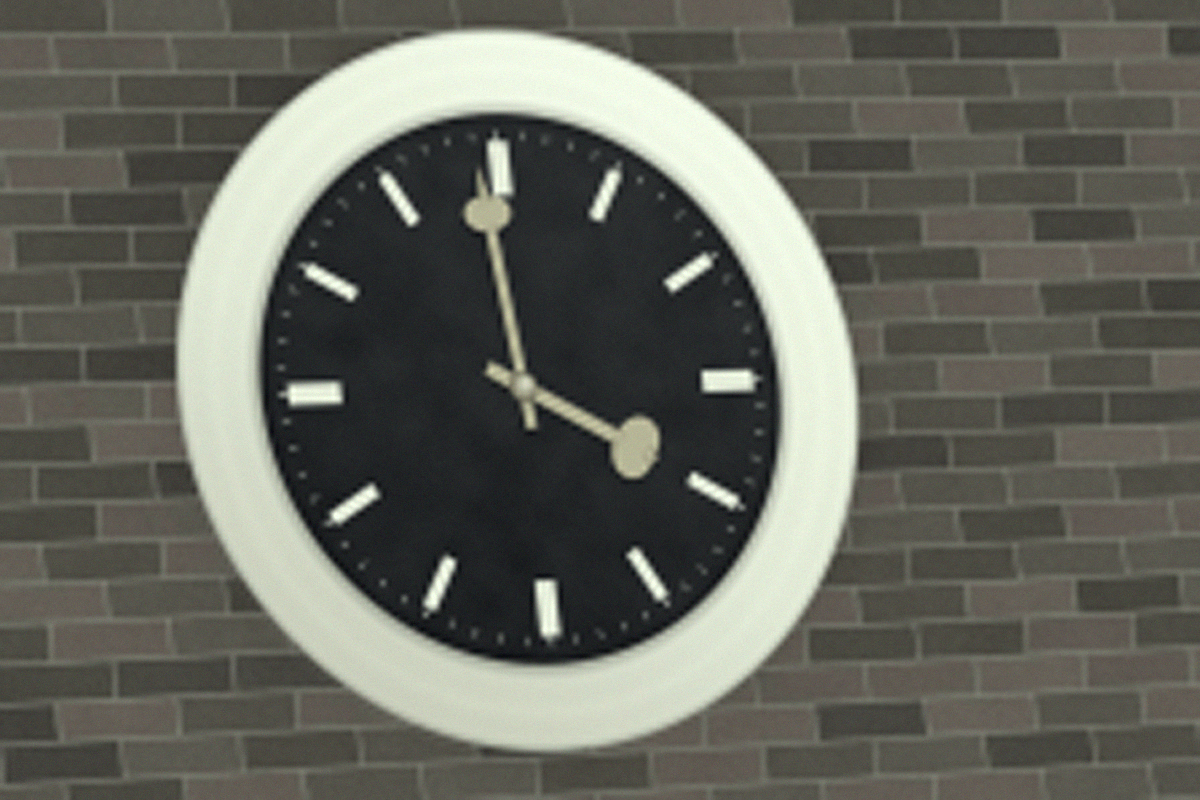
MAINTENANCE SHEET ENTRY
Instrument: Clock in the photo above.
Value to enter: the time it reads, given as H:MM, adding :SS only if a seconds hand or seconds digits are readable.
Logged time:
3:59
